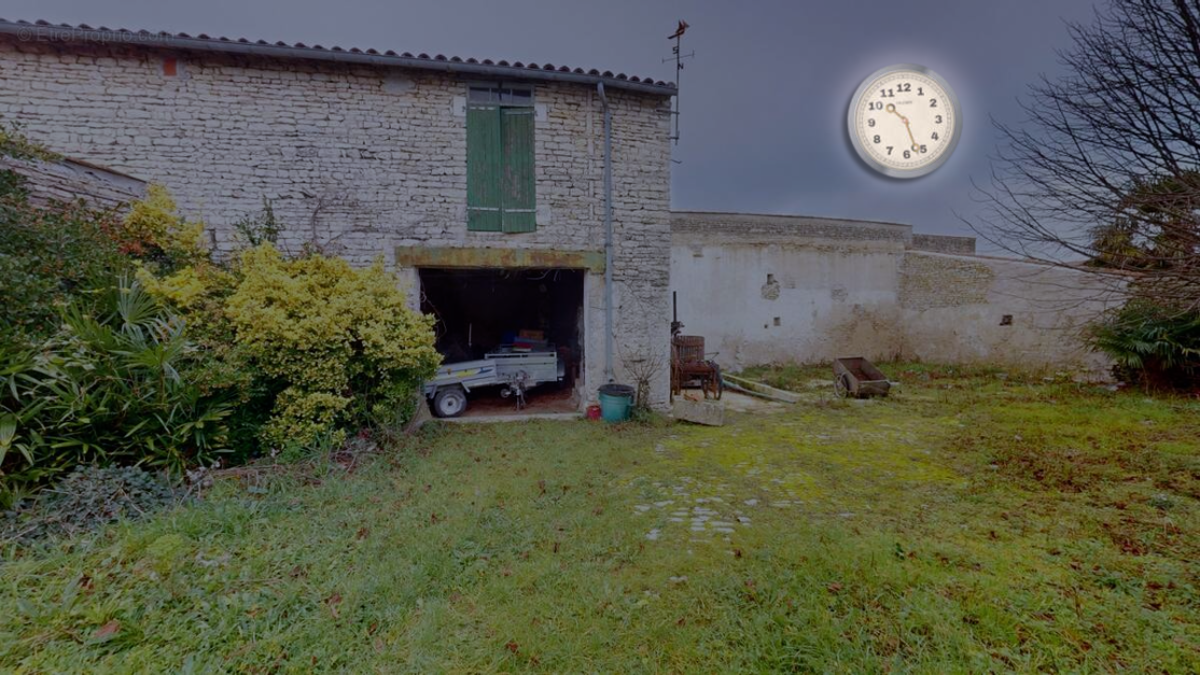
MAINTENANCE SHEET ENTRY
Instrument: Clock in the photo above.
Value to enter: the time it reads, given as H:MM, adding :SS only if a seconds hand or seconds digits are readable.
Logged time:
10:27
